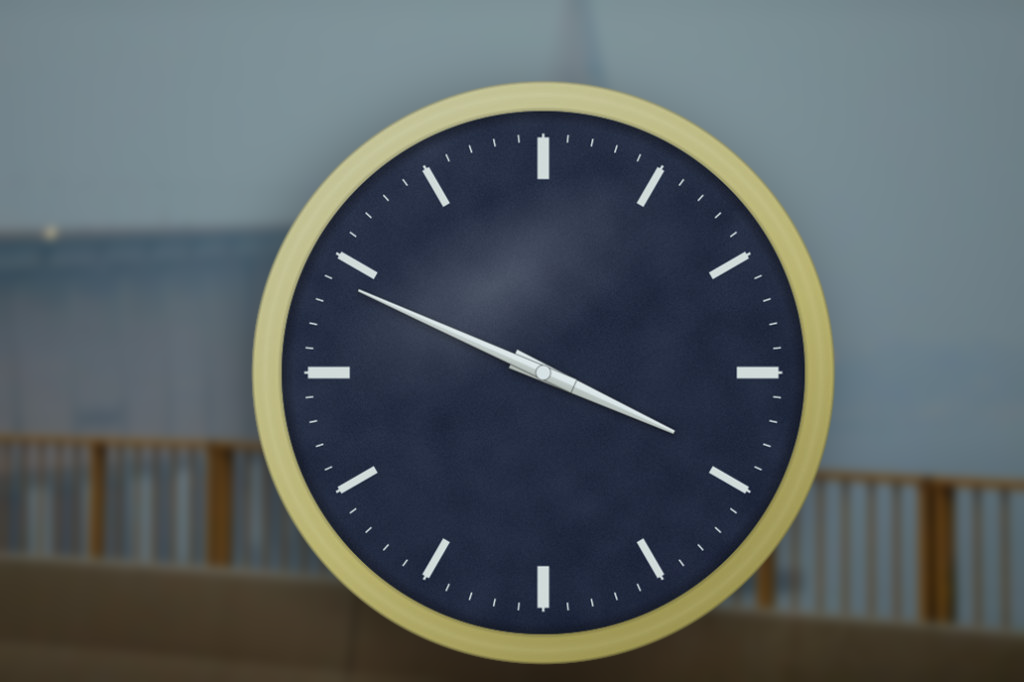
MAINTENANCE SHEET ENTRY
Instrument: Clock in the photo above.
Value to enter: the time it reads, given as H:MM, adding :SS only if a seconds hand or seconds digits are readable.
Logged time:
3:49
